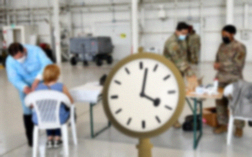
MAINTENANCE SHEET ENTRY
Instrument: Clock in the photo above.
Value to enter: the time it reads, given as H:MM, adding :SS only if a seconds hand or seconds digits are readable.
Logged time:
4:02
